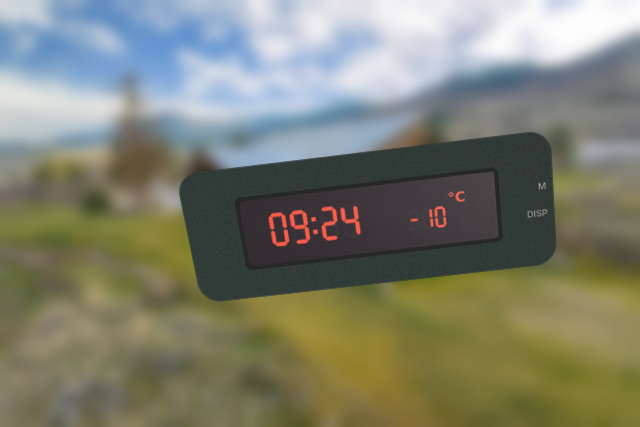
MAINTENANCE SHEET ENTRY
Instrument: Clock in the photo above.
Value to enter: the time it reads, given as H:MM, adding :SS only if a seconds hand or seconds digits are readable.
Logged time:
9:24
